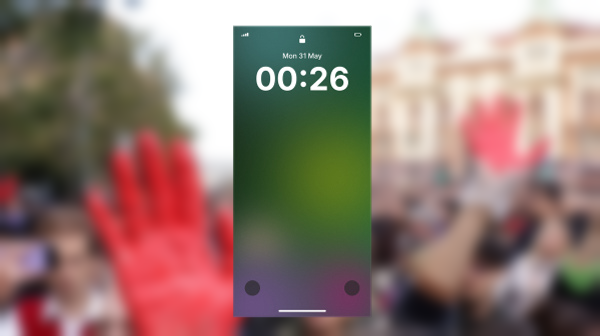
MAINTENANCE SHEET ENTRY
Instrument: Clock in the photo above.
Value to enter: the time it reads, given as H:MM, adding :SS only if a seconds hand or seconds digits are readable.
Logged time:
0:26
